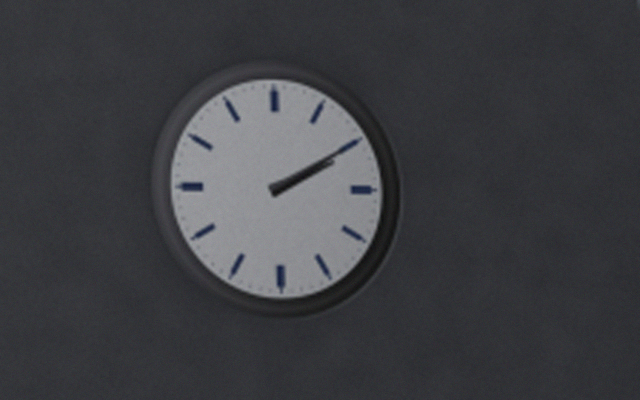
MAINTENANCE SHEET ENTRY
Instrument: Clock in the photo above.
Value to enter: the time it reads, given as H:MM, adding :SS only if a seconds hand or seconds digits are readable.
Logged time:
2:10
